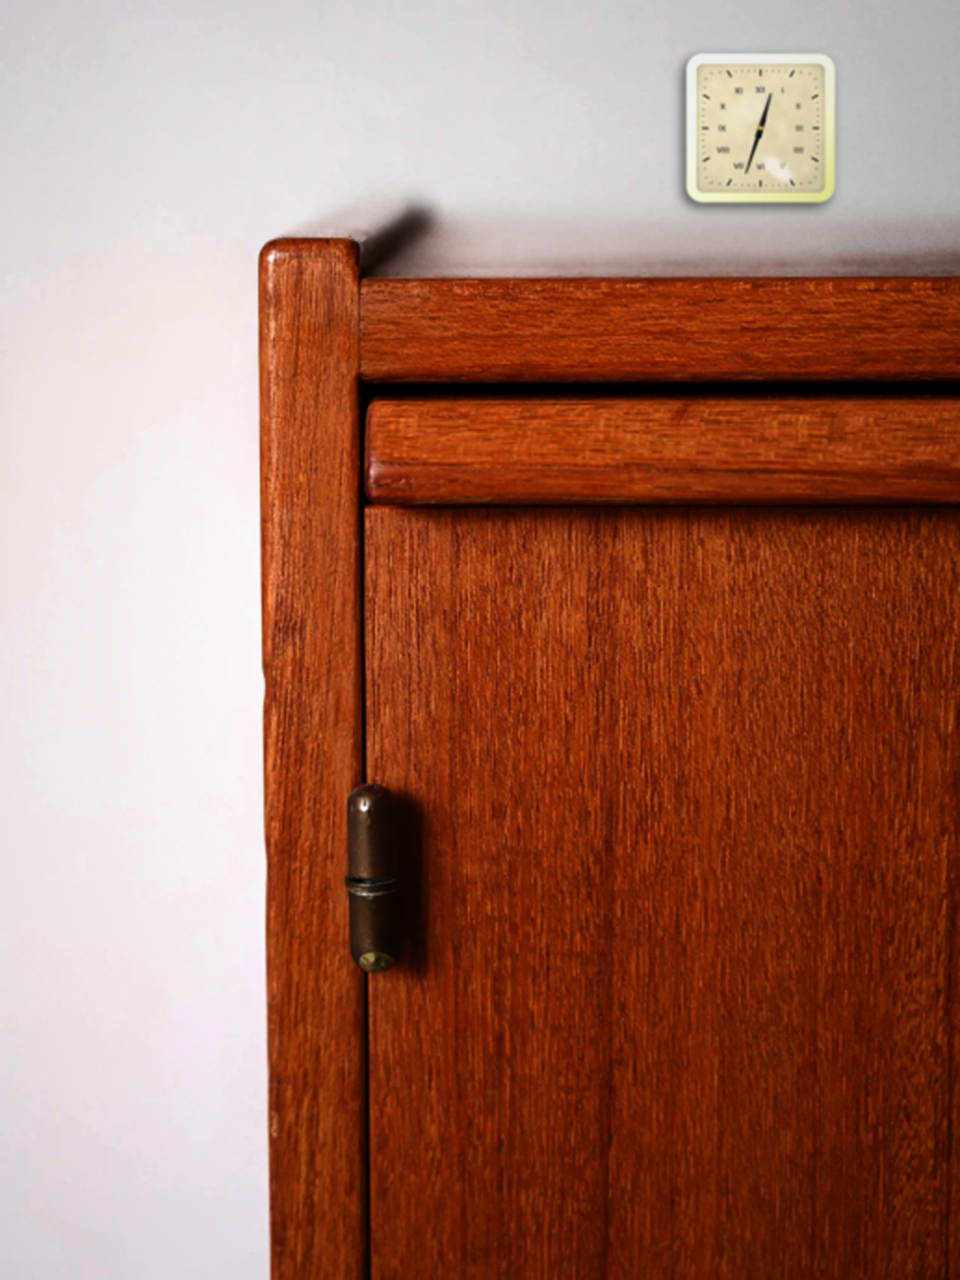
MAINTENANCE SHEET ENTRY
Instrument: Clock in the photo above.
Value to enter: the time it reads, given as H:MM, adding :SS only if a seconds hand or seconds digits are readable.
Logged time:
12:33
